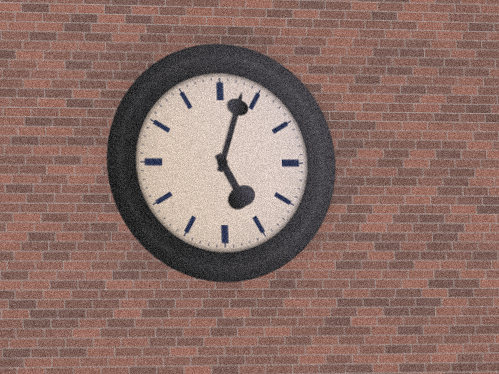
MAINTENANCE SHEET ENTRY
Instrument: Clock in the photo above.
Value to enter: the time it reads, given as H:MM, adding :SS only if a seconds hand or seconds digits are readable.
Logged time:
5:03
